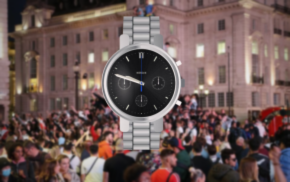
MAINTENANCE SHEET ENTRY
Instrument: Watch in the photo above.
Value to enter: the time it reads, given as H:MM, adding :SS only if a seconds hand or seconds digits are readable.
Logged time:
9:48
